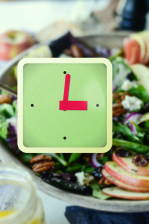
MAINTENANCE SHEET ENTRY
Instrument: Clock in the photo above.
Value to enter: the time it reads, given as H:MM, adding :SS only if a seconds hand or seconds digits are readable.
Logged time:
3:01
